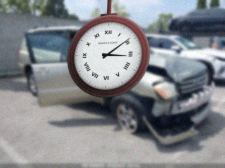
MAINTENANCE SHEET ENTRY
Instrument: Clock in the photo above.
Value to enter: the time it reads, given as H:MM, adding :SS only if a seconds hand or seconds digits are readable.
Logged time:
3:09
